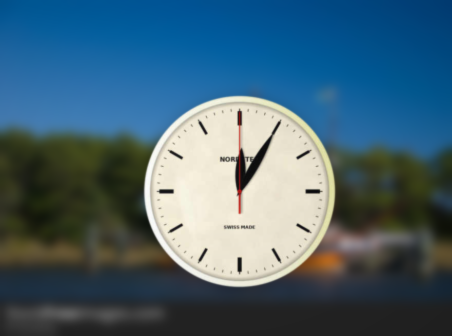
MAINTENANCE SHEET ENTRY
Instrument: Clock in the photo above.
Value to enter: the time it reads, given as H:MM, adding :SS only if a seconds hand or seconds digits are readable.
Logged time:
12:05:00
